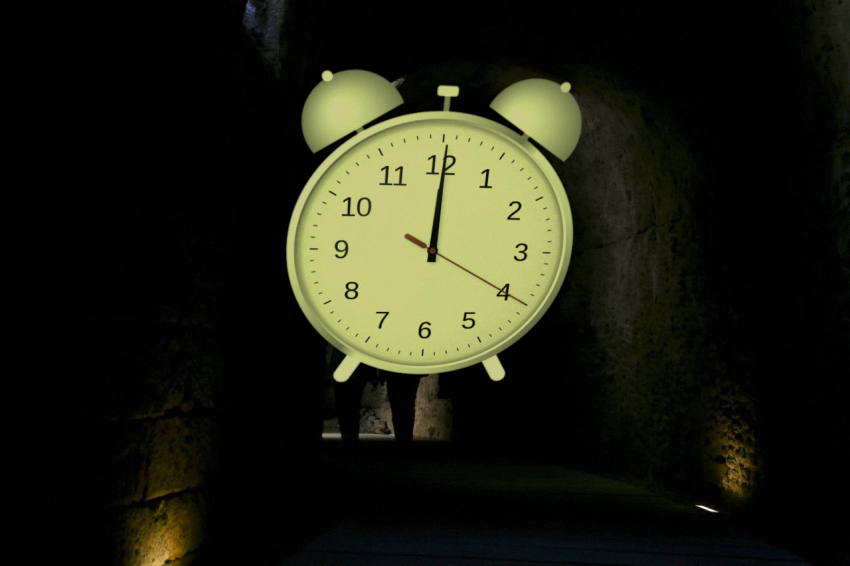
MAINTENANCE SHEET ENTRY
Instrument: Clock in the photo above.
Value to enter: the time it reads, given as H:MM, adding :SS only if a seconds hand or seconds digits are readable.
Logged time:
12:00:20
